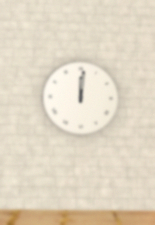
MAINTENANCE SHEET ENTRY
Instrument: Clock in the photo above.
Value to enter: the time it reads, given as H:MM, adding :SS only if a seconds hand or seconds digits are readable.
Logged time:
12:01
